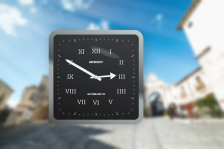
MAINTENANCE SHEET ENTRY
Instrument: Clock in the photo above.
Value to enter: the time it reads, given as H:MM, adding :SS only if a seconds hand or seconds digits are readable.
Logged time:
2:50
